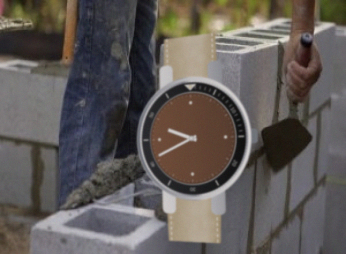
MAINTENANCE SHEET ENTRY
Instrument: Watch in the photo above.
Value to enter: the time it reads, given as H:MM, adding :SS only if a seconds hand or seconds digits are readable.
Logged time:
9:41
